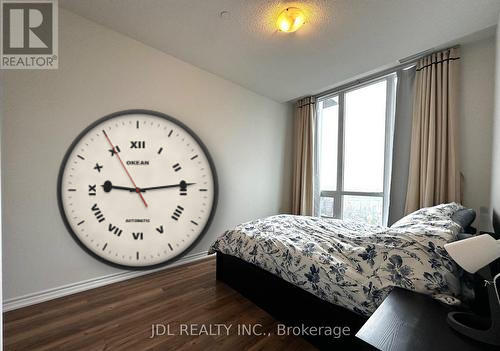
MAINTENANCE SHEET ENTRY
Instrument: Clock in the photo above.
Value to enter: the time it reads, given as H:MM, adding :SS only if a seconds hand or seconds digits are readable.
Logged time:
9:13:55
